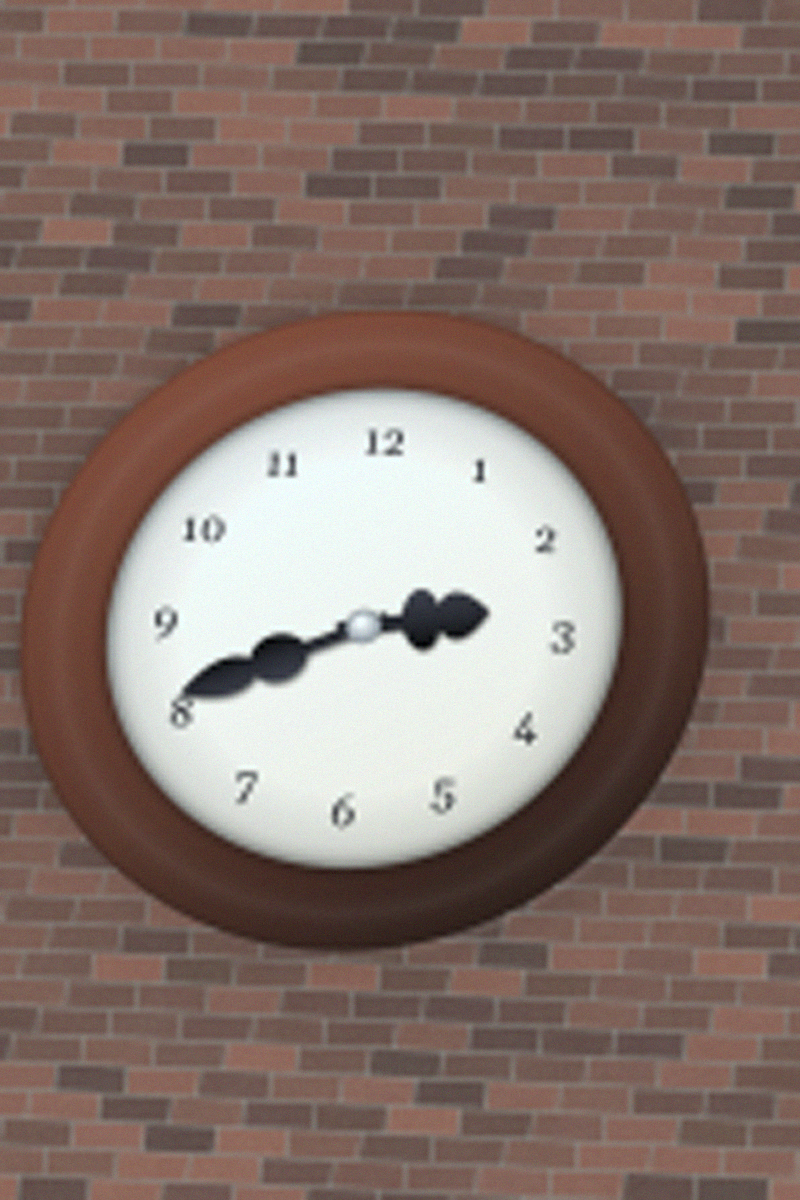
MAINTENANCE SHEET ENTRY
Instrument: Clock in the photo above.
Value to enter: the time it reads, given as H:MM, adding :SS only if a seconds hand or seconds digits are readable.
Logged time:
2:41
